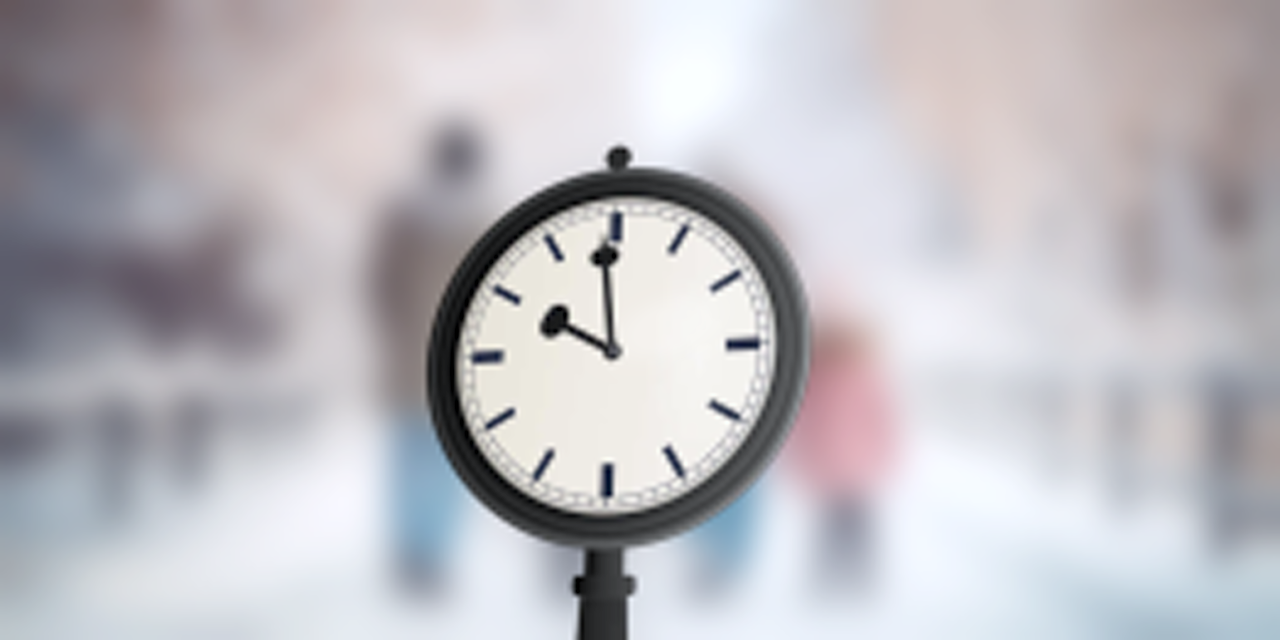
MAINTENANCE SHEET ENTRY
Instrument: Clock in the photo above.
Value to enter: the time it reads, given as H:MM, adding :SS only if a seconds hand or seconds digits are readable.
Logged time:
9:59
